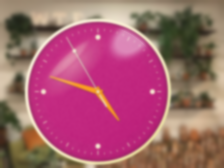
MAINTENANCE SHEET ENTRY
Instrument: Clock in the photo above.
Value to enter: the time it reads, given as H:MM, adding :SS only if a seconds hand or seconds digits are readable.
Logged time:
4:47:55
